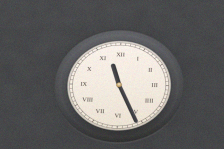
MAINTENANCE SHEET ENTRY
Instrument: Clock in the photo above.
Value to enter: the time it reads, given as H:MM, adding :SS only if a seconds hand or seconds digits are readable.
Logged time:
11:26
